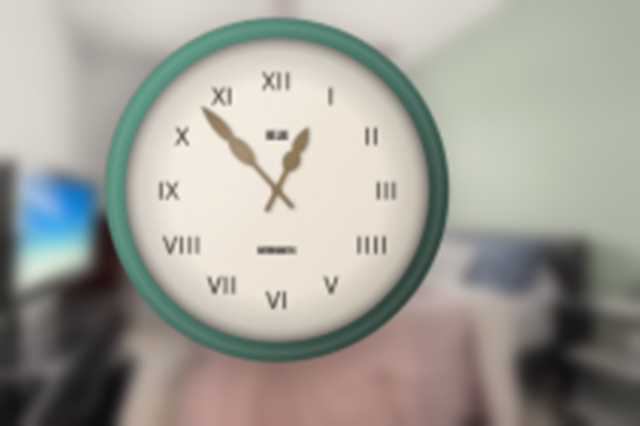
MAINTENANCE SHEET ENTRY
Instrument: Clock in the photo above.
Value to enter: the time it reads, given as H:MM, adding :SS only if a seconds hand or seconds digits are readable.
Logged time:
12:53
